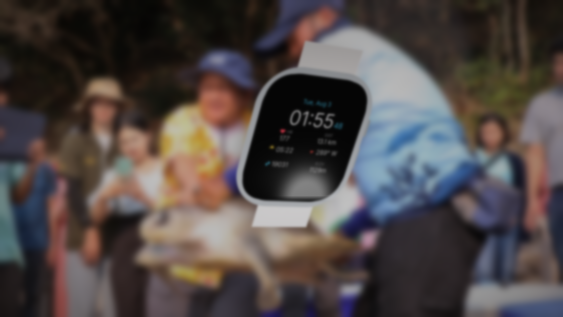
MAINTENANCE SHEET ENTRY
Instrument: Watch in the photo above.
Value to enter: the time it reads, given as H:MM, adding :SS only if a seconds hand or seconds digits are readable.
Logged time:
1:55
